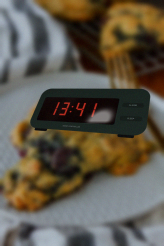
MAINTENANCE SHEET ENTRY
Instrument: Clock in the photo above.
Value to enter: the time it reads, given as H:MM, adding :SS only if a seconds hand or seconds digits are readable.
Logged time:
13:41
